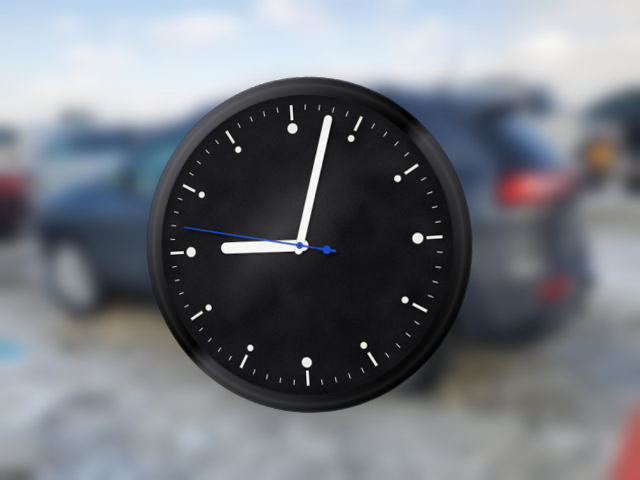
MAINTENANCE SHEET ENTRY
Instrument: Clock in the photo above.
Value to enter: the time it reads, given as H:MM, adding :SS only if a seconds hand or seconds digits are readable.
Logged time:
9:02:47
